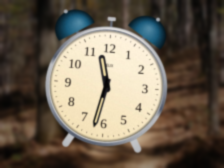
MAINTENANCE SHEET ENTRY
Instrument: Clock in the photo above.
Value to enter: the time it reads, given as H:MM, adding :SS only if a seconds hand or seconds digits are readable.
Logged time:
11:32
